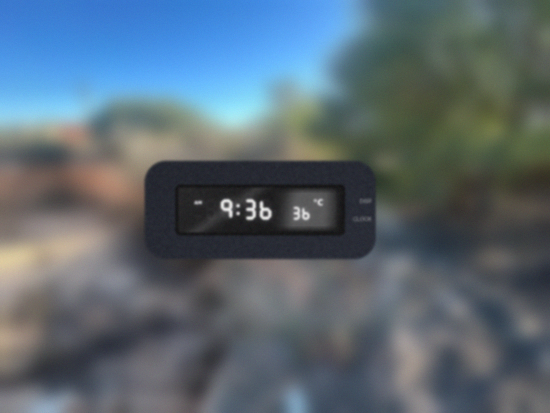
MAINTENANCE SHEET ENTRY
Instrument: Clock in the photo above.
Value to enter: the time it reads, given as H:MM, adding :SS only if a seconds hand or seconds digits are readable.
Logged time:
9:36
